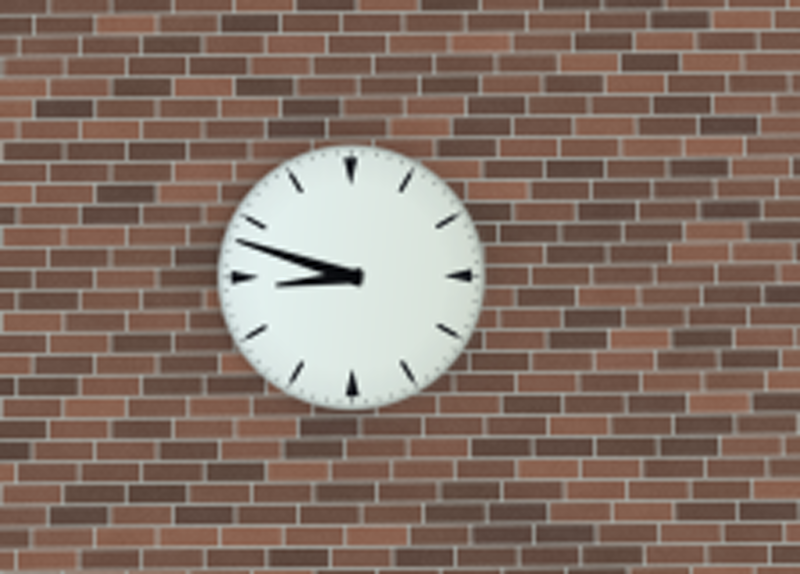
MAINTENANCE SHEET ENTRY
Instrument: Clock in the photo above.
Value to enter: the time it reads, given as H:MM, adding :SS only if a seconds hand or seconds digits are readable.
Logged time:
8:48
